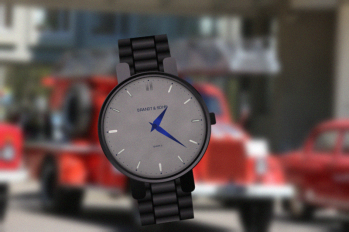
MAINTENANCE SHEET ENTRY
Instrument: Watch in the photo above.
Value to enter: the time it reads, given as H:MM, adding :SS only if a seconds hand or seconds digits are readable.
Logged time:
1:22
